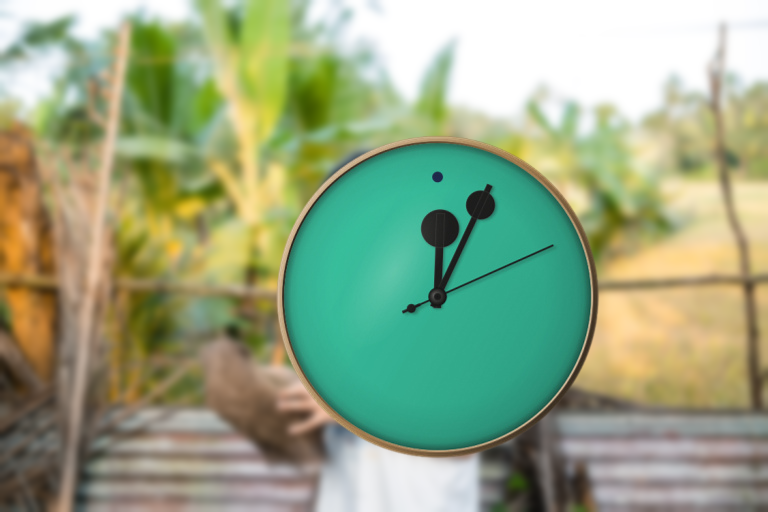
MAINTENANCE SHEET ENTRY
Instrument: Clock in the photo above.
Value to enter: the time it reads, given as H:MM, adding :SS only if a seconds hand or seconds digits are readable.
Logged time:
12:04:11
